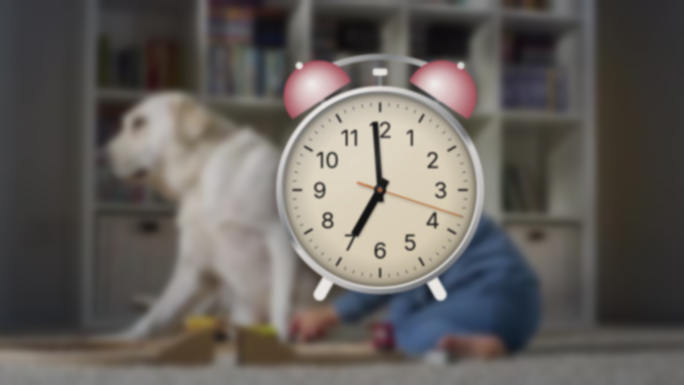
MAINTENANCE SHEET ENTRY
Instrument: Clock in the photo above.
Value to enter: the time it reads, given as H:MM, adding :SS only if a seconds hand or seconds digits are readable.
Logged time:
6:59:18
